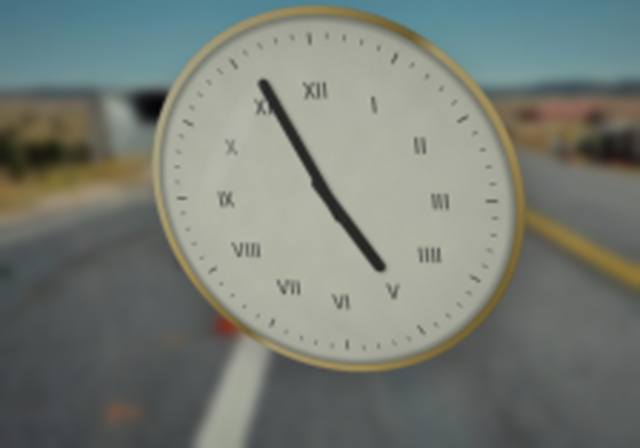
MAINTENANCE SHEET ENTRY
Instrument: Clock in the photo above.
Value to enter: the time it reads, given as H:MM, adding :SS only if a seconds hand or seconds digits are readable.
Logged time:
4:56
